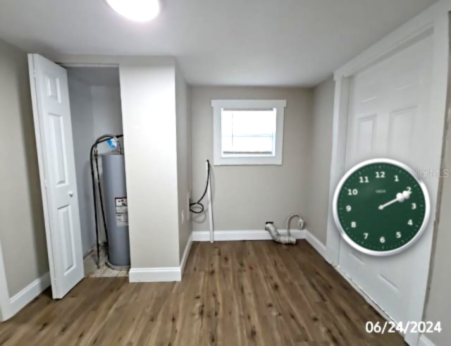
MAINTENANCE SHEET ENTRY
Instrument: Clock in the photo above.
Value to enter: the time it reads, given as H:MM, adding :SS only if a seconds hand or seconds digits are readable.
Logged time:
2:11
